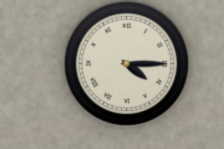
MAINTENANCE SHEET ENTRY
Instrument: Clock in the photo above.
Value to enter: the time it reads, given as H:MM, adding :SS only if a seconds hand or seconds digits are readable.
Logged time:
4:15
